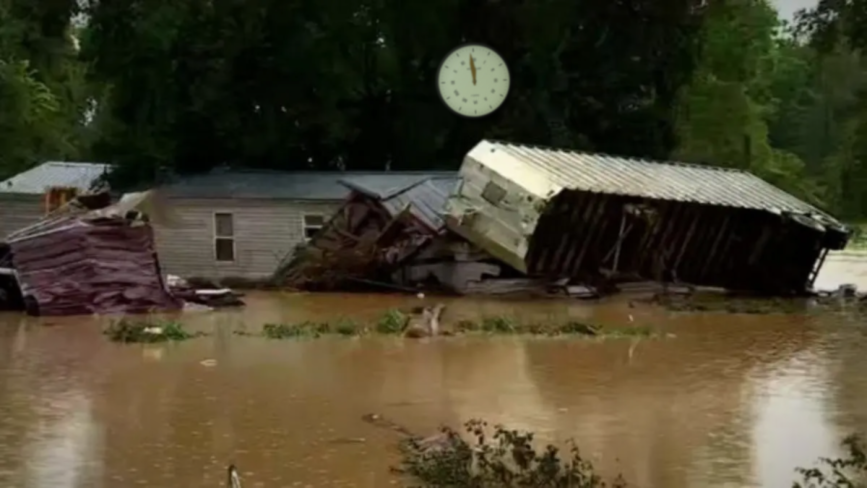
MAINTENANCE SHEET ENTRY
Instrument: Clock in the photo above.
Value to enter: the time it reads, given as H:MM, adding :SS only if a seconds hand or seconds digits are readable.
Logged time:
11:59
